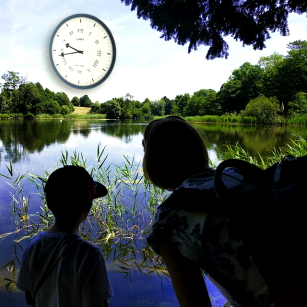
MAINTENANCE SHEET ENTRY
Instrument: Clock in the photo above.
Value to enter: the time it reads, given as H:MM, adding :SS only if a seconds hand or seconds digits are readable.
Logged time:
9:43
